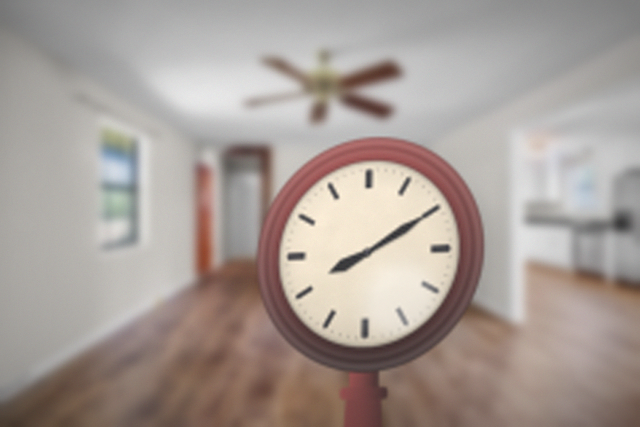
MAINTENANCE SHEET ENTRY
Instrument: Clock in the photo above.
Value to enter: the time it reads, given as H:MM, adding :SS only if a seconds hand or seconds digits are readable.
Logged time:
8:10
